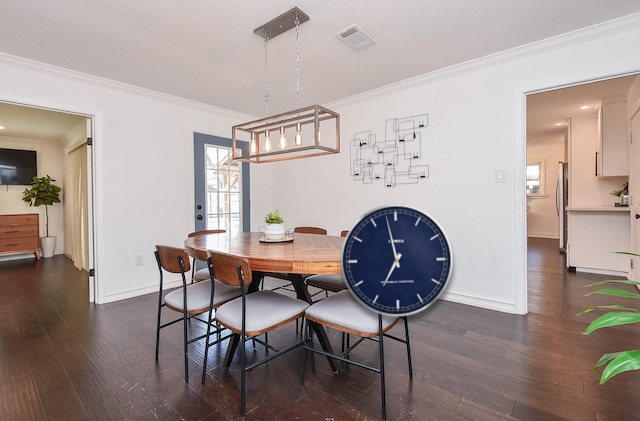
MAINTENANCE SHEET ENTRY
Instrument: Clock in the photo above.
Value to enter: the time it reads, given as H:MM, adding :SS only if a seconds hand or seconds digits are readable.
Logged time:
6:58
